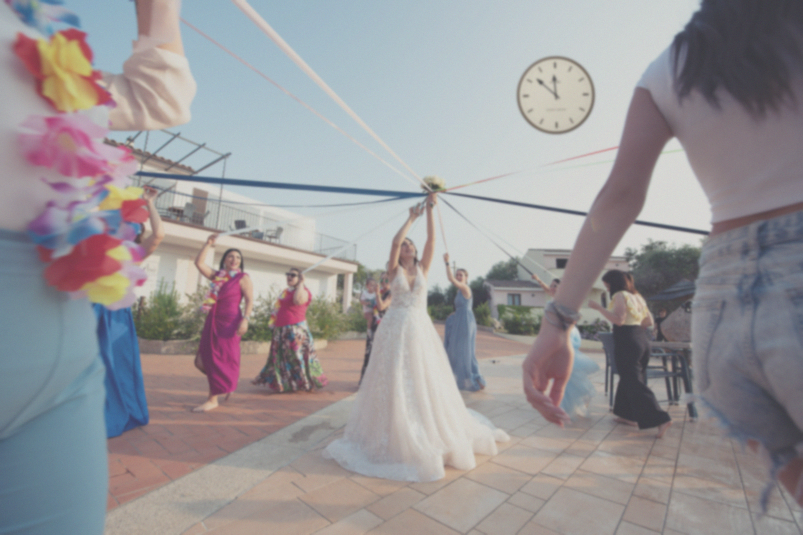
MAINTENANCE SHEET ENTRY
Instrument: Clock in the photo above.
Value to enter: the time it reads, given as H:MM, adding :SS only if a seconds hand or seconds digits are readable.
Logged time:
11:52
